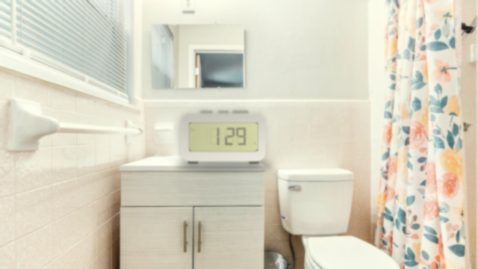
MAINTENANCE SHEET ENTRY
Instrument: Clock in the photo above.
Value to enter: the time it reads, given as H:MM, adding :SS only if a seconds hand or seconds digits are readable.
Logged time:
1:29
